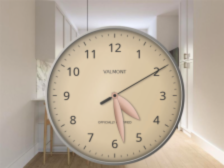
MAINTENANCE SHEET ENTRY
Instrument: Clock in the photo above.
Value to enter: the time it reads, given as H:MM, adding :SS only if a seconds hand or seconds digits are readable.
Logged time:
4:28:10
